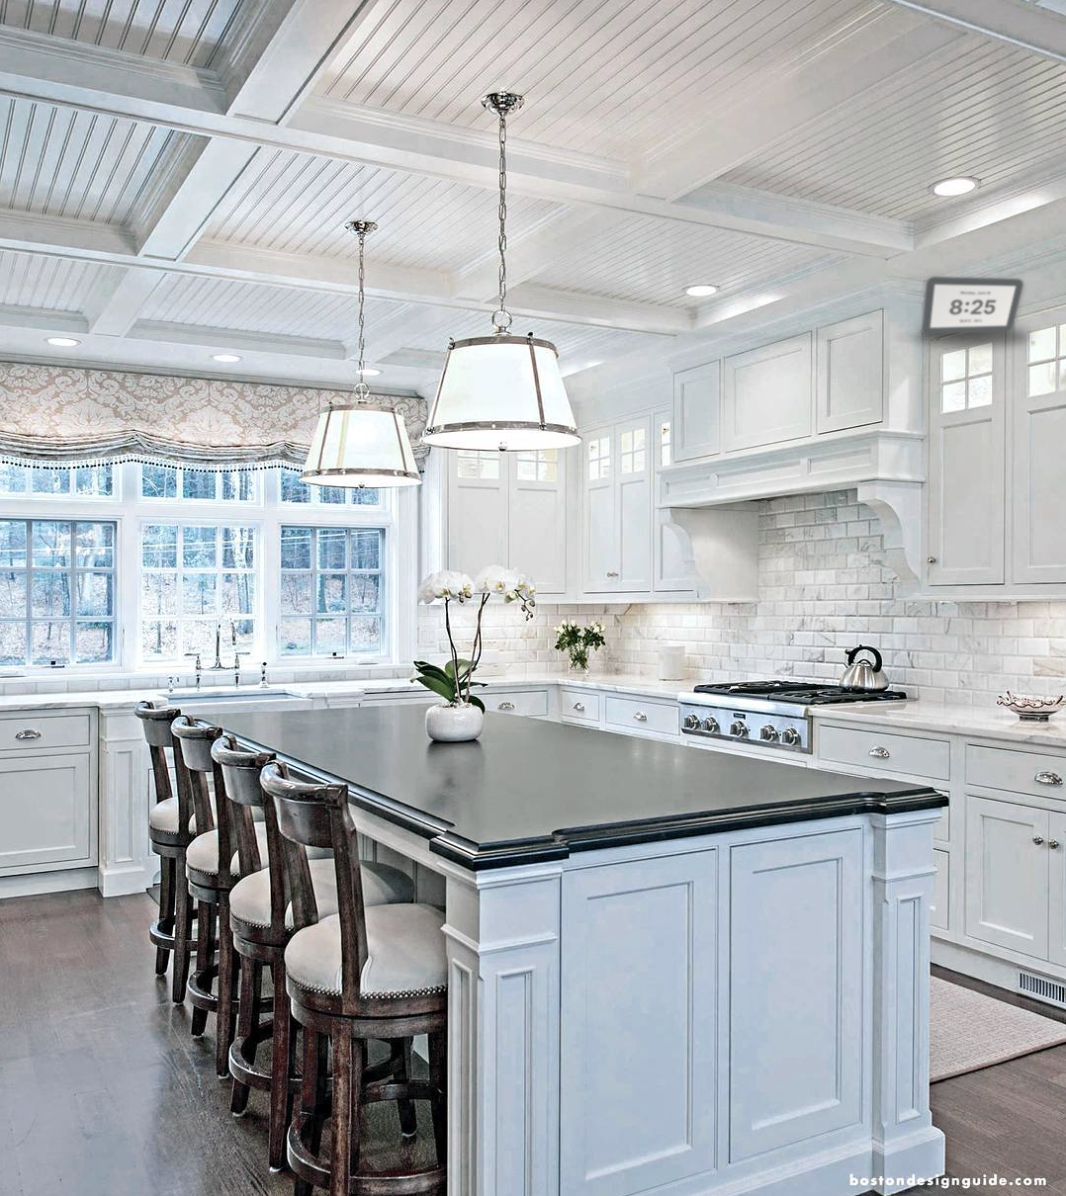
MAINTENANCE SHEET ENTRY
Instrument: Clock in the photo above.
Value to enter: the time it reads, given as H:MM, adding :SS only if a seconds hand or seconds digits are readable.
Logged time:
8:25
